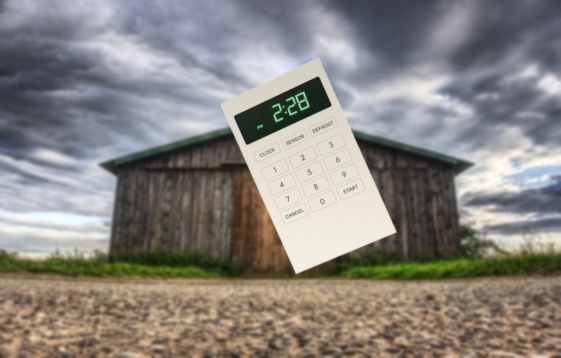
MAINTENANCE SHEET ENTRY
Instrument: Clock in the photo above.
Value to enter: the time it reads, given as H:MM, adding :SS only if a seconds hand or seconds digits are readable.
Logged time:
2:28
